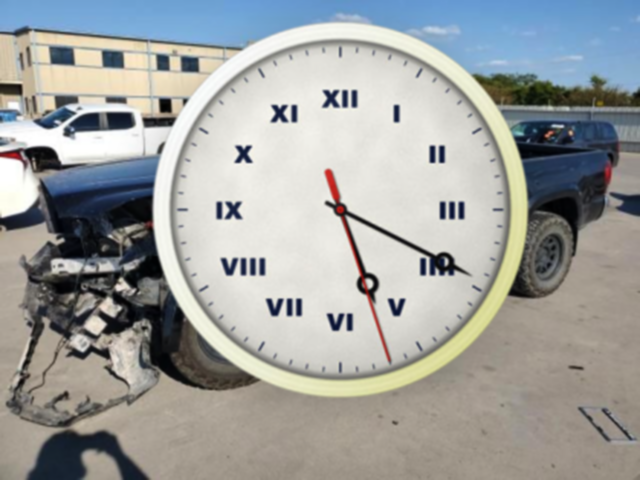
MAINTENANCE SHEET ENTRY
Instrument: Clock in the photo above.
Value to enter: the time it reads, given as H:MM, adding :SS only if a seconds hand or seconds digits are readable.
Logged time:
5:19:27
